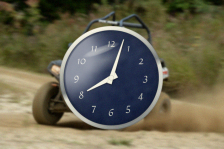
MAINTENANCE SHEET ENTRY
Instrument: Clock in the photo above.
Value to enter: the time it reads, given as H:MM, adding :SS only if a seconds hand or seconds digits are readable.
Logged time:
8:03
